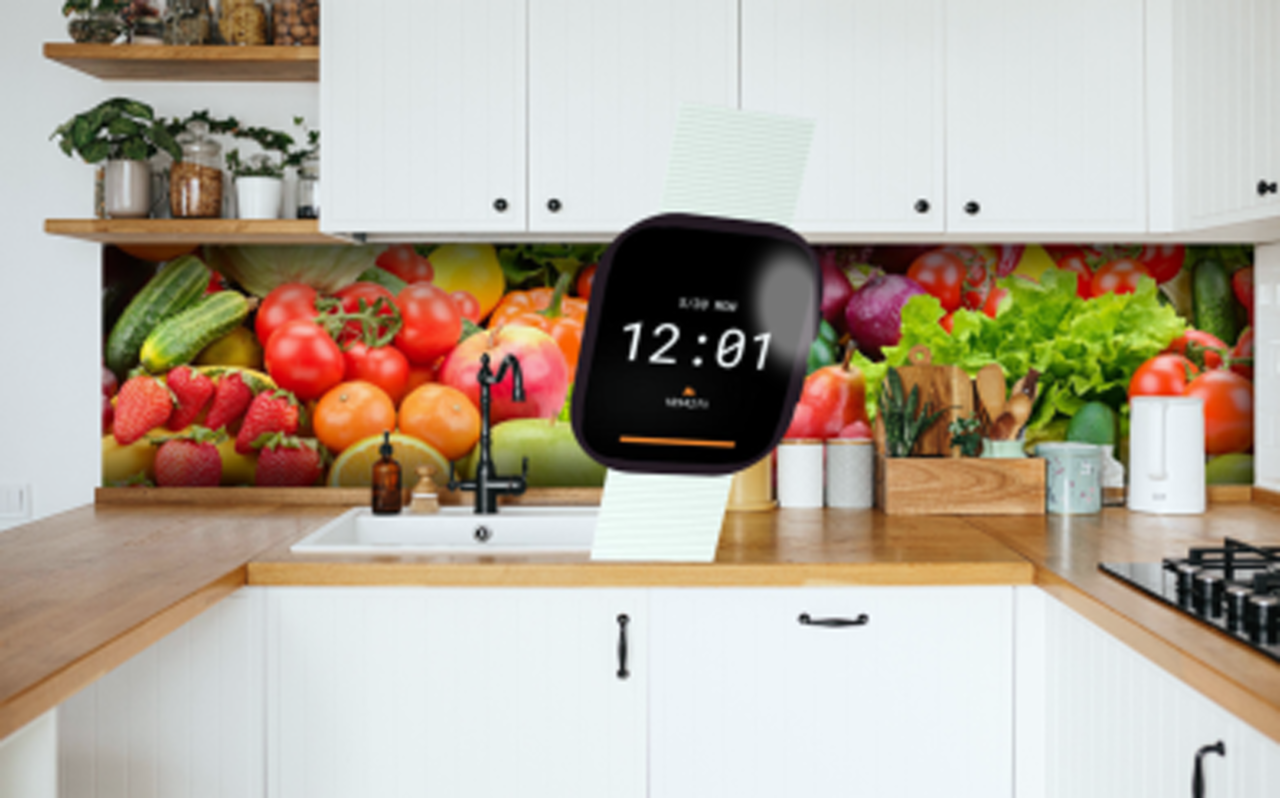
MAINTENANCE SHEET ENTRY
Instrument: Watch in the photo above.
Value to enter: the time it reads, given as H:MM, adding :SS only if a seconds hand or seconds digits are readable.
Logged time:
12:01
